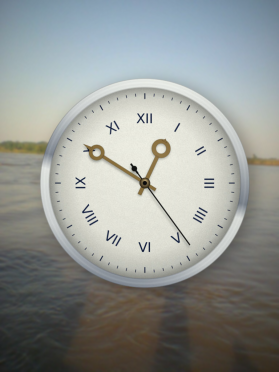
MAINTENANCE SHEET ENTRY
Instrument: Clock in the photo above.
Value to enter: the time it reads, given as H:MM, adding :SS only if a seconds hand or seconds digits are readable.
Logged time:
12:50:24
